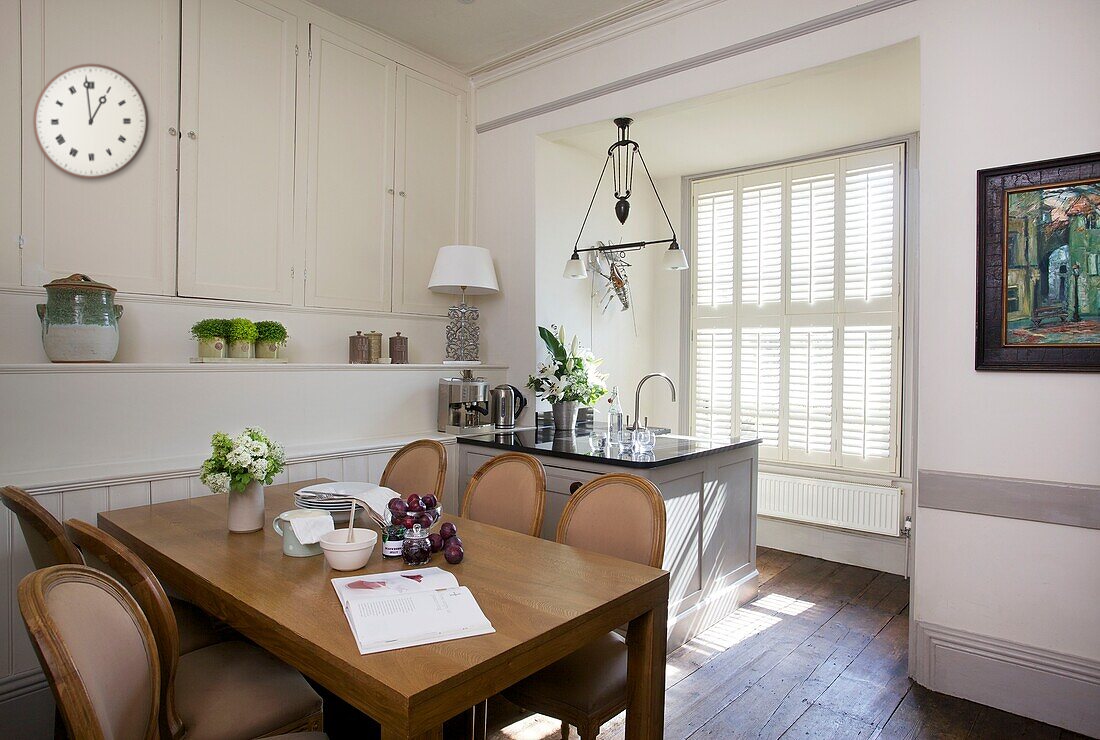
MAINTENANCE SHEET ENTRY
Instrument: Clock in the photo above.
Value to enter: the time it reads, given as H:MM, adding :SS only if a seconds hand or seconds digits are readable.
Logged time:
12:59
